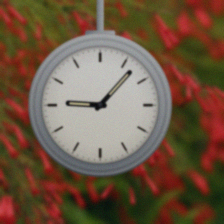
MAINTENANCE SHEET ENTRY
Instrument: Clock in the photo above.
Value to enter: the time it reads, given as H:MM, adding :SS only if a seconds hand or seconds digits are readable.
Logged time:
9:07
